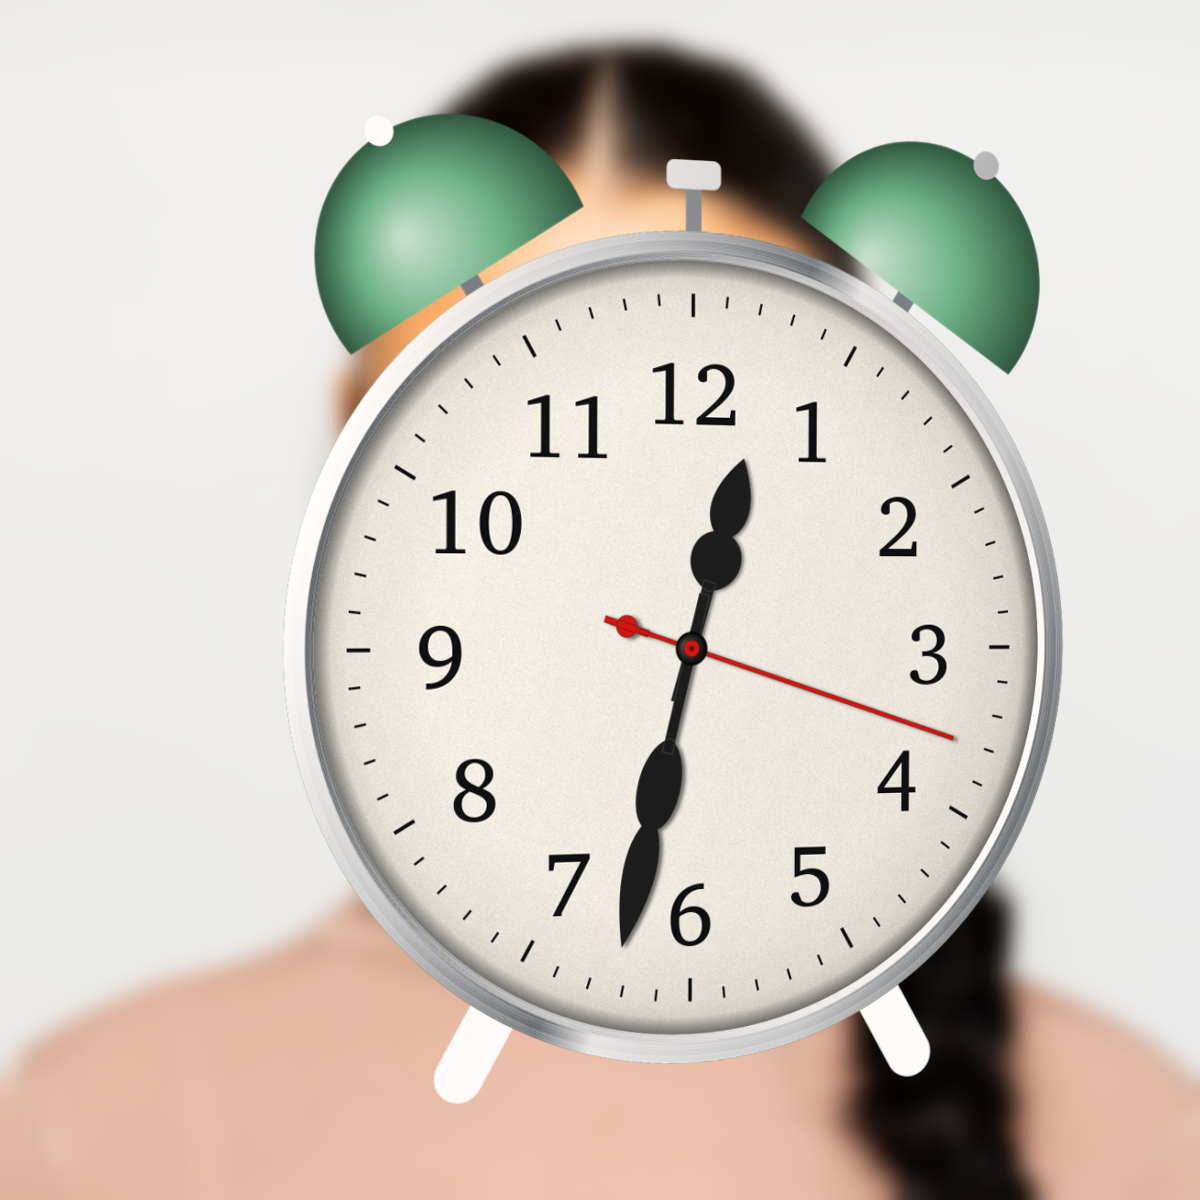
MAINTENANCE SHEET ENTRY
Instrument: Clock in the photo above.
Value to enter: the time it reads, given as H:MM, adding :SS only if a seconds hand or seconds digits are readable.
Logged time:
12:32:18
